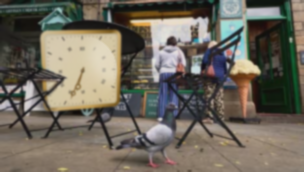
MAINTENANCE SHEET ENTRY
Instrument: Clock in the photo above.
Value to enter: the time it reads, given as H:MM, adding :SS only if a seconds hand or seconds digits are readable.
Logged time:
6:34
